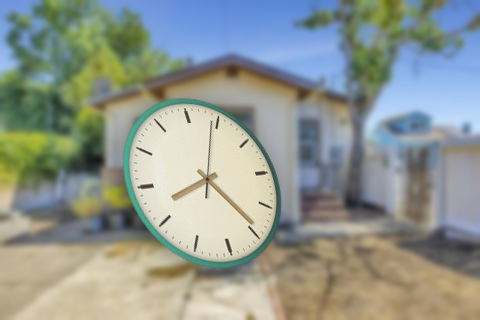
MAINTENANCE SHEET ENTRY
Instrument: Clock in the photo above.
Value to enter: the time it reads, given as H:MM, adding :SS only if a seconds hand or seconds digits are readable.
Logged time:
8:24:04
